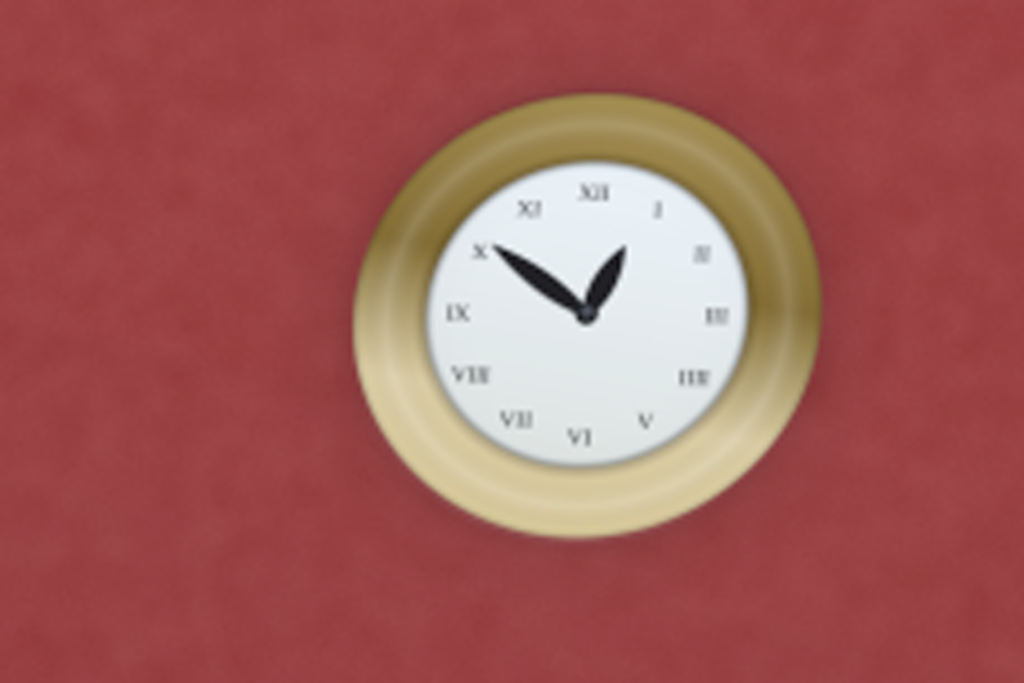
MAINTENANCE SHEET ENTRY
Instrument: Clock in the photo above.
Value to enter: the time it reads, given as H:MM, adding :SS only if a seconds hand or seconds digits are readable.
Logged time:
12:51
